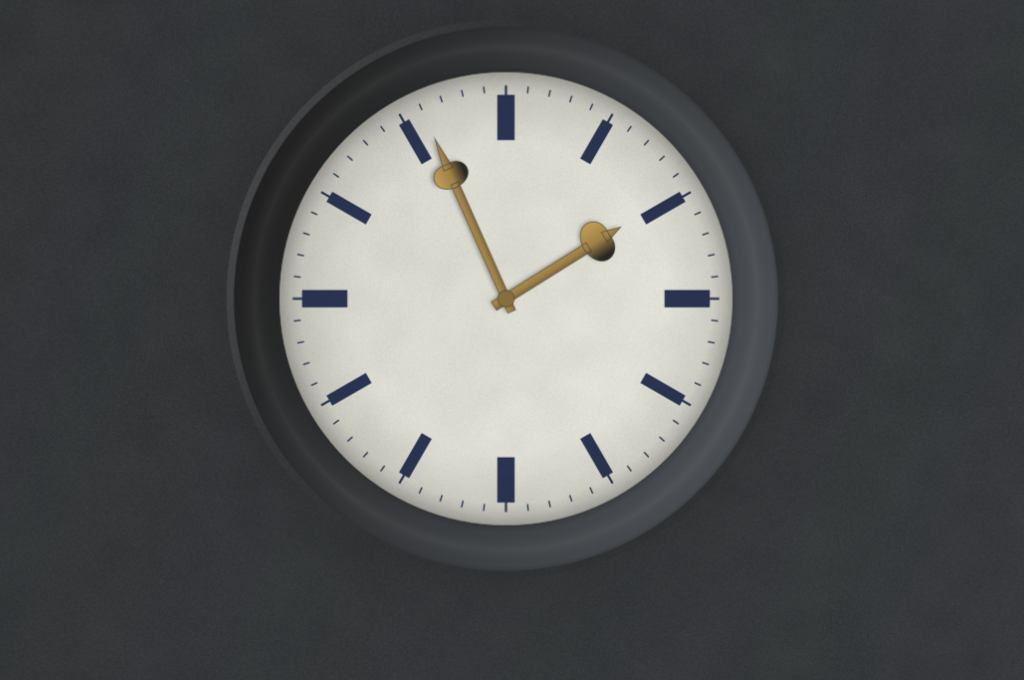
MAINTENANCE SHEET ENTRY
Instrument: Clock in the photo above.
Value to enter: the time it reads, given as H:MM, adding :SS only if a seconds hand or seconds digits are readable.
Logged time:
1:56
